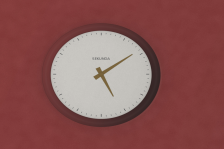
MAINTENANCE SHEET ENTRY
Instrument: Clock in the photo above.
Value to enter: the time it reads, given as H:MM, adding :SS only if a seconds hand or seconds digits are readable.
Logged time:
5:09
